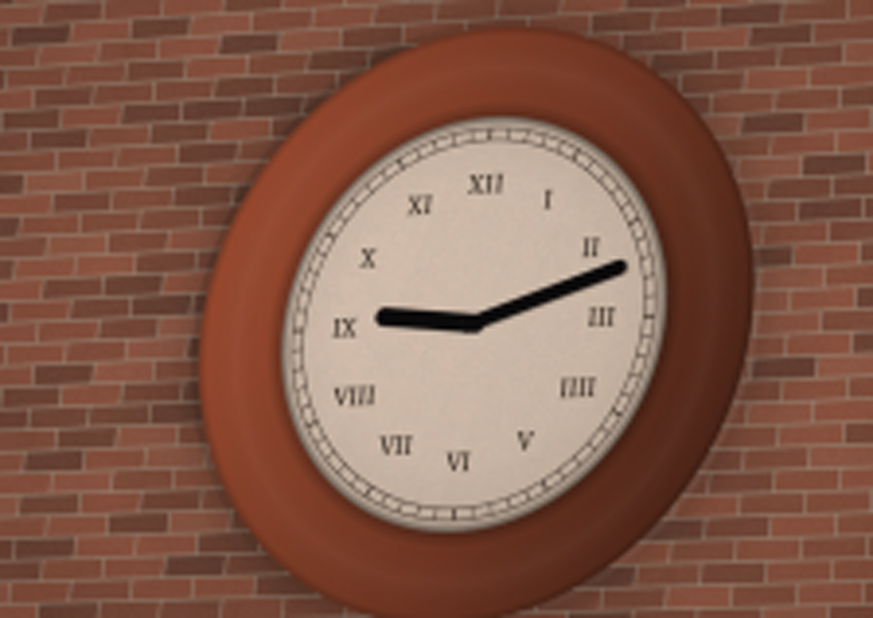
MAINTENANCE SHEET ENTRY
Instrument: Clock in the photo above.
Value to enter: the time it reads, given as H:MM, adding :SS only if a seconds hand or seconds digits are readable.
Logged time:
9:12
